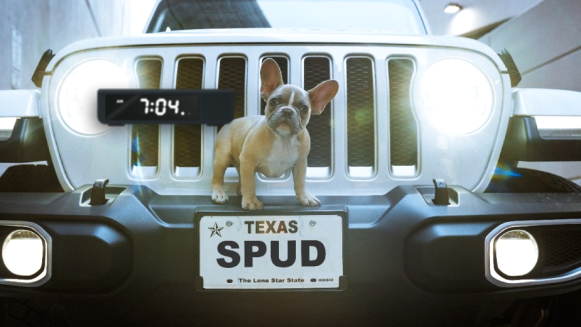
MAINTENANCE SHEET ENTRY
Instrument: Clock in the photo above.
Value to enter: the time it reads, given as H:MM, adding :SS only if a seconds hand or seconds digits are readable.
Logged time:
7:04
